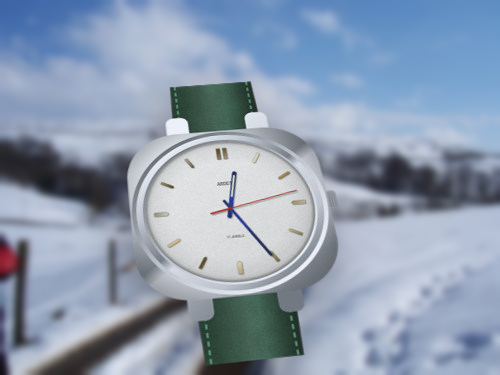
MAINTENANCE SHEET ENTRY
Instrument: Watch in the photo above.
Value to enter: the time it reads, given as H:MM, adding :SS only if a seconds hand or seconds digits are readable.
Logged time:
12:25:13
